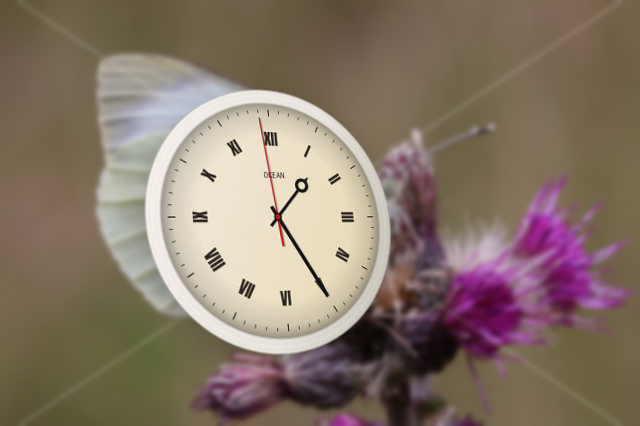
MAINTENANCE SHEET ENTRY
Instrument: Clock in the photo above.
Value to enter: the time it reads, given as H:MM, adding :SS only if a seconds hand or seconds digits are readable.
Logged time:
1:24:59
